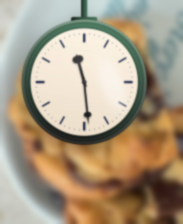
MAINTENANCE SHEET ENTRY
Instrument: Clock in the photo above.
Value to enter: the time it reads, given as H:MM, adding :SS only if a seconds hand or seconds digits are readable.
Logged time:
11:29
